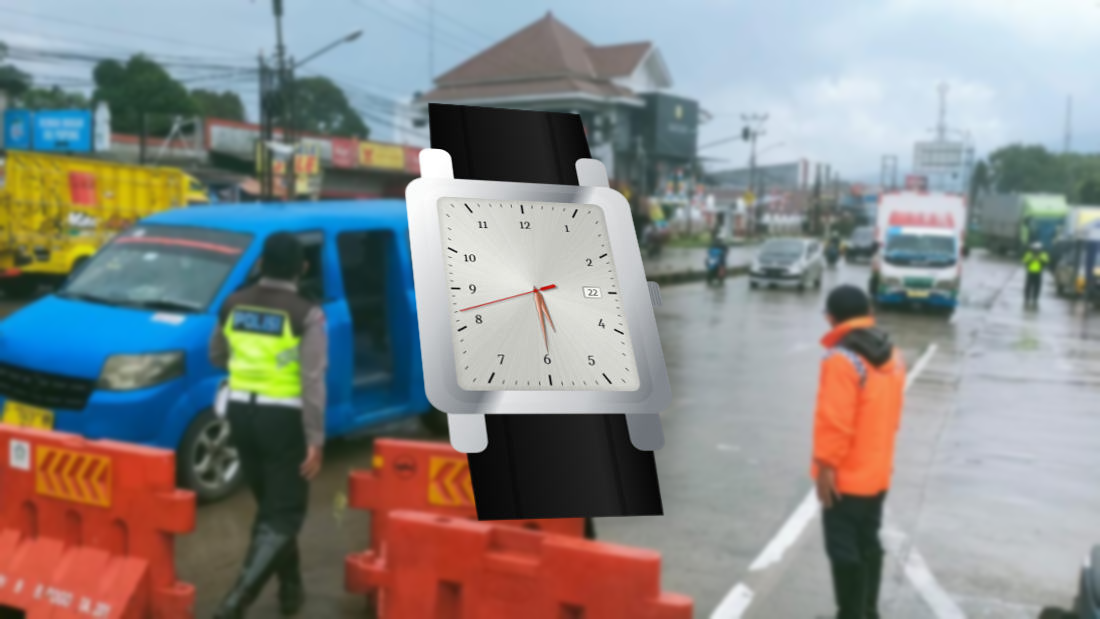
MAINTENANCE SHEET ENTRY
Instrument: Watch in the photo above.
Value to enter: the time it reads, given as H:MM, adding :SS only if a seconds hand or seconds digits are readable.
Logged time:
5:29:42
